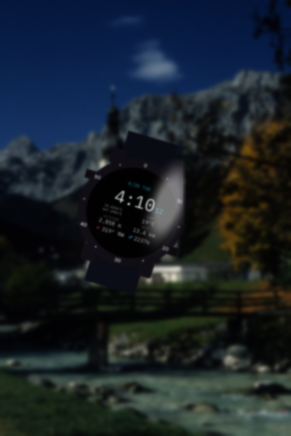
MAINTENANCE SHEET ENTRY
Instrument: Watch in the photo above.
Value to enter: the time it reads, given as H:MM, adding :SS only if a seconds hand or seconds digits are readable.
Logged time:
4:10
